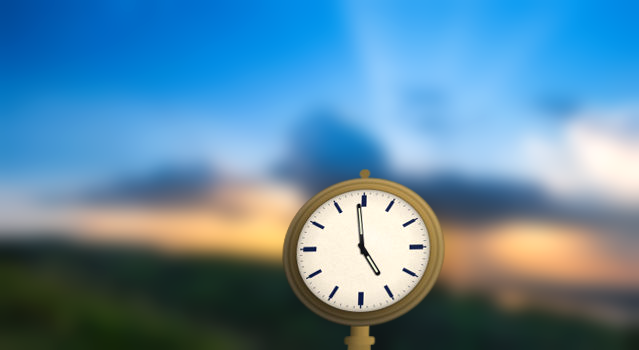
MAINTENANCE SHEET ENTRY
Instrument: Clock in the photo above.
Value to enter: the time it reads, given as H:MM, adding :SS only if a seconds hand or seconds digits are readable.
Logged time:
4:59
